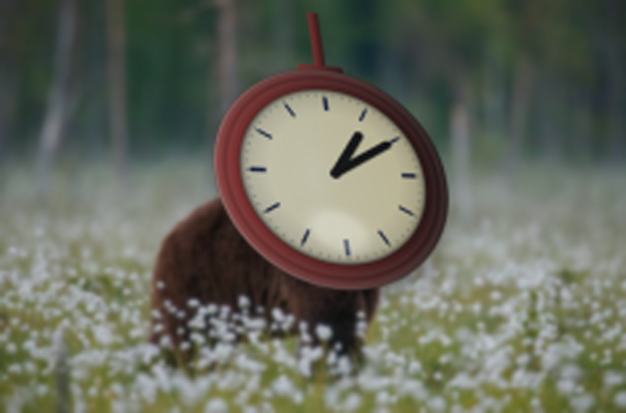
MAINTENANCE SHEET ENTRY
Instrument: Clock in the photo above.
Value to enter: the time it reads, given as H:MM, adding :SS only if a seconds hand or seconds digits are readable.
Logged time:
1:10
